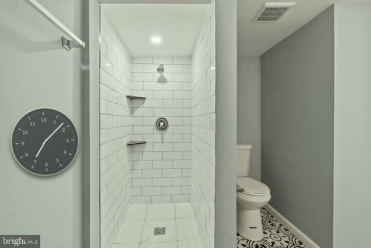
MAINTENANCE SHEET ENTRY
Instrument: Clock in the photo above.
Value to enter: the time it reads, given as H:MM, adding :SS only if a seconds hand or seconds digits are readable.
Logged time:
7:08
